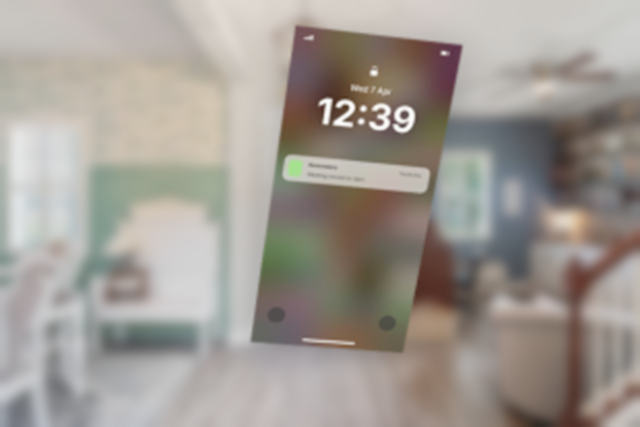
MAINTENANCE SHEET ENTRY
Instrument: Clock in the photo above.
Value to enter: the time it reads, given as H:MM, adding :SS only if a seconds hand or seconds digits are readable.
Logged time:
12:39
